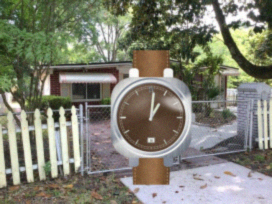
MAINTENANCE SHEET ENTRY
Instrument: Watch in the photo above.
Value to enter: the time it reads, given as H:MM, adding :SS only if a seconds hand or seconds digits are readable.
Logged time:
1:01
